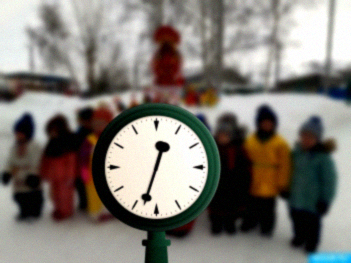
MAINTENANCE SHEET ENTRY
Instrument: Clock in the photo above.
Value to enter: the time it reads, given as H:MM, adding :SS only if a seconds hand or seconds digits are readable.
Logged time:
12:33
